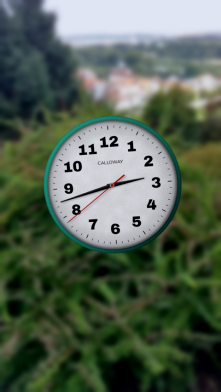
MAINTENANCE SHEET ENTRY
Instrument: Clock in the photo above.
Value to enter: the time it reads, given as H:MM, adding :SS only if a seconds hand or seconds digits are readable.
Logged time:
2:42:39
